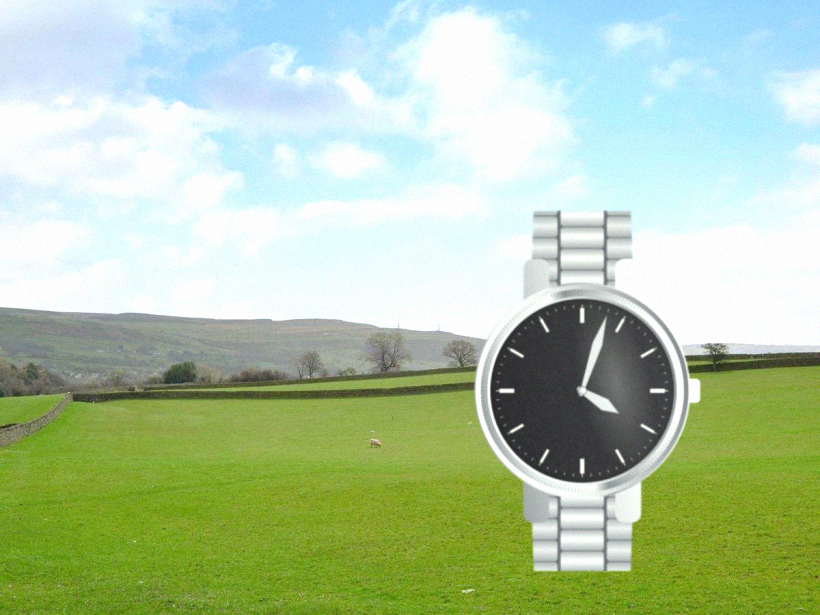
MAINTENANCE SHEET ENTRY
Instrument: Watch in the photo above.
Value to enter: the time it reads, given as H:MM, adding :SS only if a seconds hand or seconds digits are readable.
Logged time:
4:03
